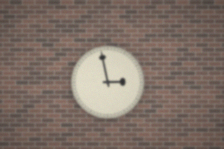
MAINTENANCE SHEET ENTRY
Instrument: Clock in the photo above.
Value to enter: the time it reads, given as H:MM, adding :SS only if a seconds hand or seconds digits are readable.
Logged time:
2:58
